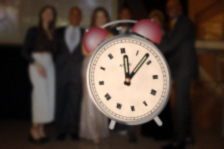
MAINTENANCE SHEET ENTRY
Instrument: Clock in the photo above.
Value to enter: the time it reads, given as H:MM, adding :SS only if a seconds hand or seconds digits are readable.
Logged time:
12:08
